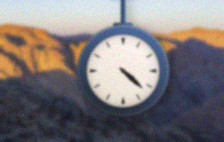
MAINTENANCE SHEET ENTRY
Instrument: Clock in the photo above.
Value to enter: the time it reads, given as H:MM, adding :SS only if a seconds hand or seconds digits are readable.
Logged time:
4:22
